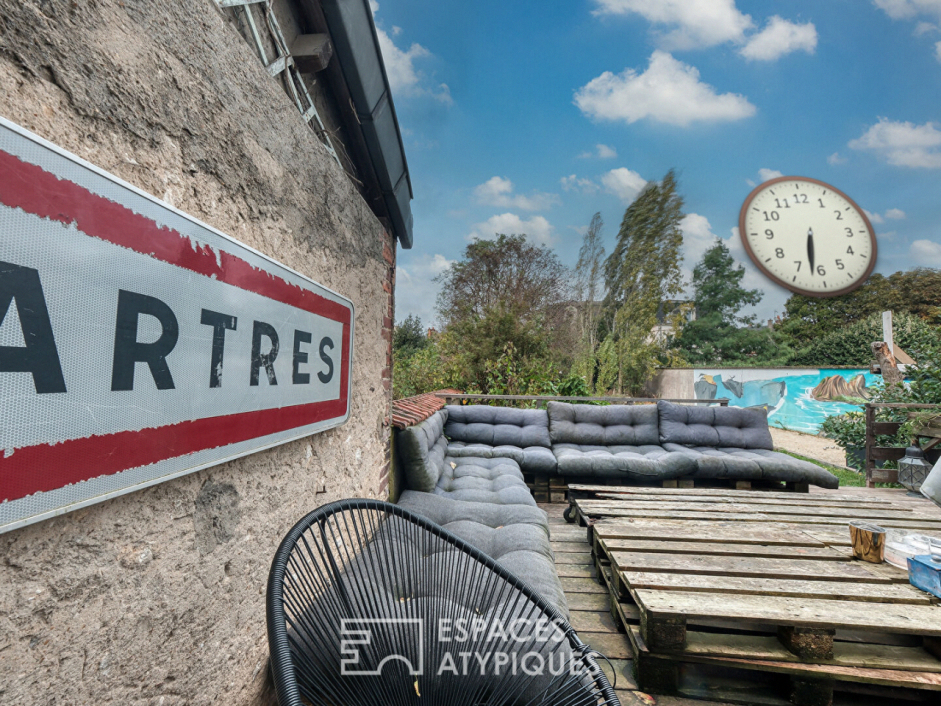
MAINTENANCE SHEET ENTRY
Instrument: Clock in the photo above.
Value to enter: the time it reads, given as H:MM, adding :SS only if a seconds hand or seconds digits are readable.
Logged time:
6:32
